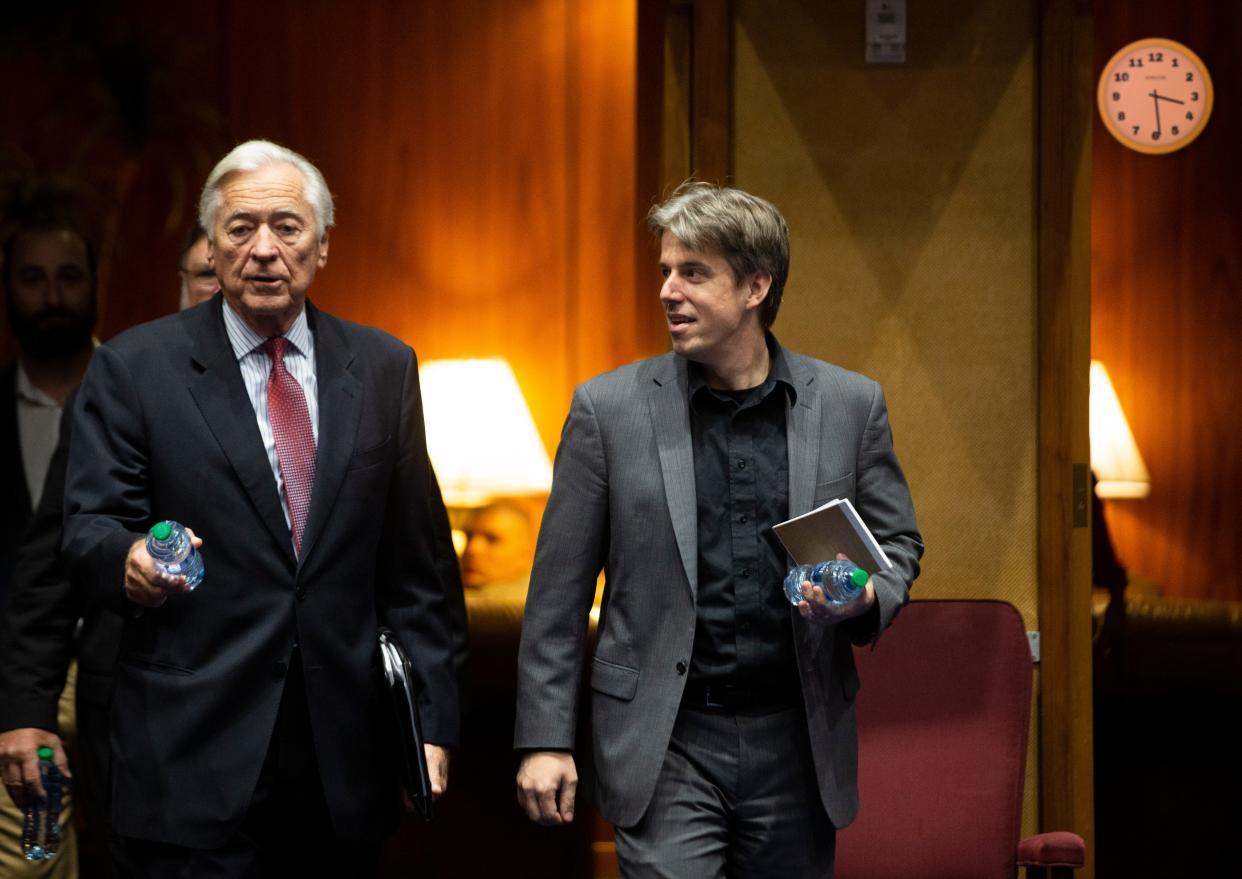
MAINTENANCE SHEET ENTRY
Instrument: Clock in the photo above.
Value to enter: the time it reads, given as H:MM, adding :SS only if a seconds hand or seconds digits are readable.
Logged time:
3:29
